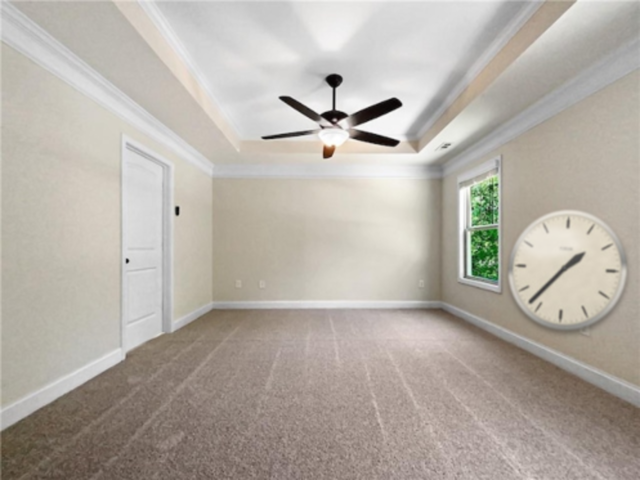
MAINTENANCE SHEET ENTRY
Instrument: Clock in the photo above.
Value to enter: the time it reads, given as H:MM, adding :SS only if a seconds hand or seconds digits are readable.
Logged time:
1:37
